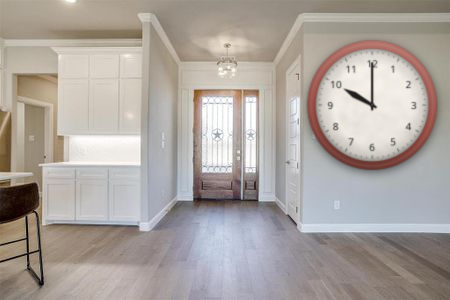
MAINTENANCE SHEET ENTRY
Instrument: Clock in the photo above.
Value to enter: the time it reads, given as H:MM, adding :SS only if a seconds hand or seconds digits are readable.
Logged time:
10:00
